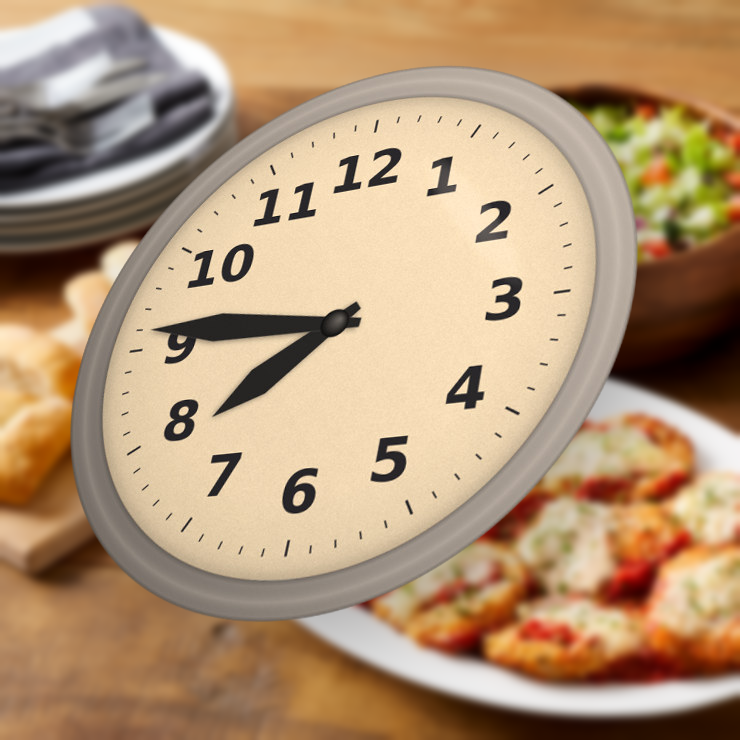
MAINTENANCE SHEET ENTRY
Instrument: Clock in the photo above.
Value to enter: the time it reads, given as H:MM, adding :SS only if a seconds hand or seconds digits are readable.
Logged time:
7:46
